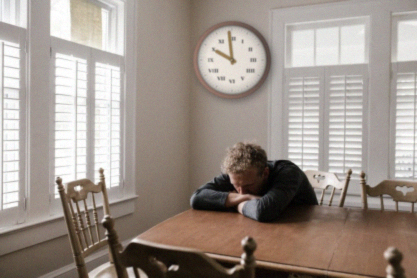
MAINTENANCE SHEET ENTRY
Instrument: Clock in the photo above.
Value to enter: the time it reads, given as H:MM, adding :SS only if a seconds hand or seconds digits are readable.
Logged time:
9:59
